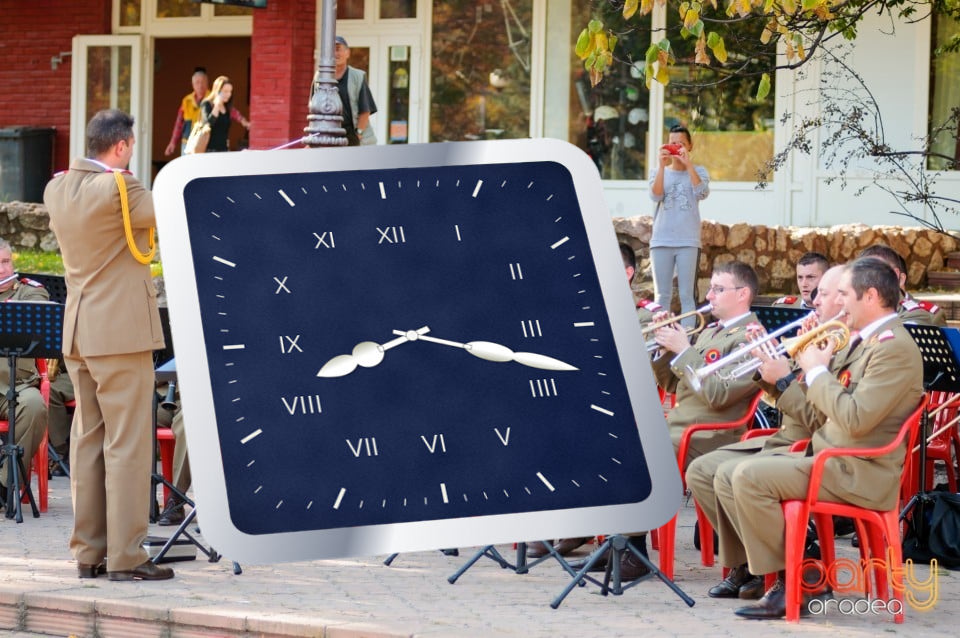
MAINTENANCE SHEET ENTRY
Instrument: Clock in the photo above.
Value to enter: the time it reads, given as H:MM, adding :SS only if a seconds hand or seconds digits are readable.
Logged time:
8:18
